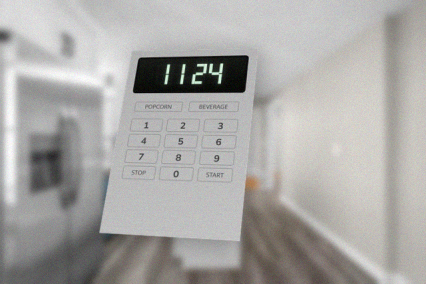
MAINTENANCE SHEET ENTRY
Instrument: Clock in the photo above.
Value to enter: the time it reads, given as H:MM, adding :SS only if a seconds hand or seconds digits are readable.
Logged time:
11:24
